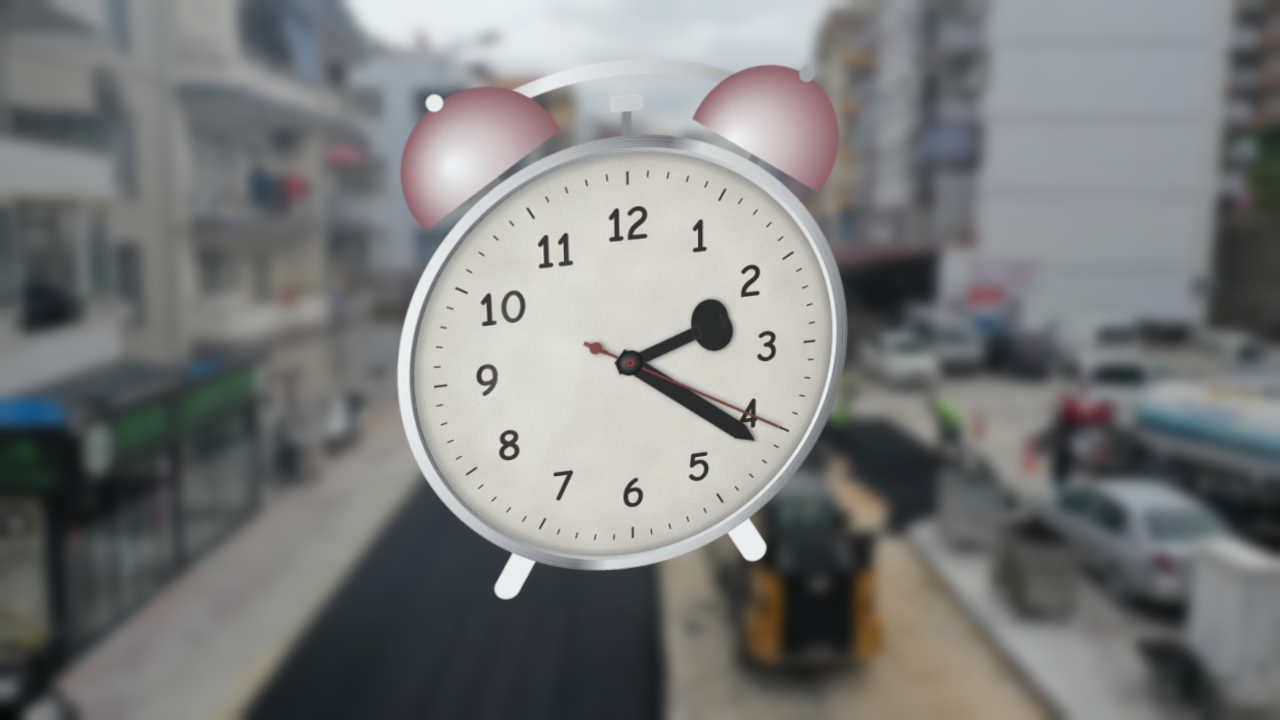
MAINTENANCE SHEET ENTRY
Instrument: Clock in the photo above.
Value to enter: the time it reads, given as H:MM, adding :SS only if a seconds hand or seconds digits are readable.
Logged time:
2:21:20
